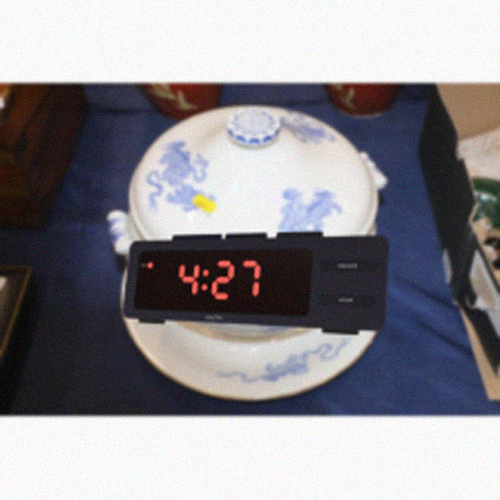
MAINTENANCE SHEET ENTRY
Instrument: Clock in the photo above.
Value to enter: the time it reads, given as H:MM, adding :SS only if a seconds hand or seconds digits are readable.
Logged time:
4:27
